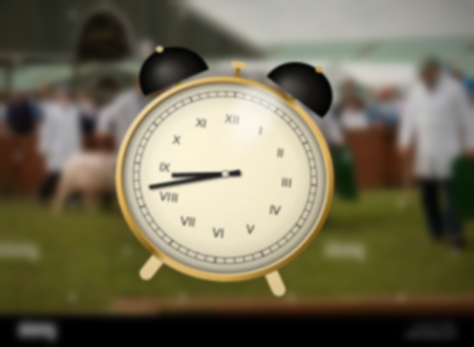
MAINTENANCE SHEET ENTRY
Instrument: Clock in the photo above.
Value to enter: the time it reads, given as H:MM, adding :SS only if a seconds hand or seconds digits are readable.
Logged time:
8:42
